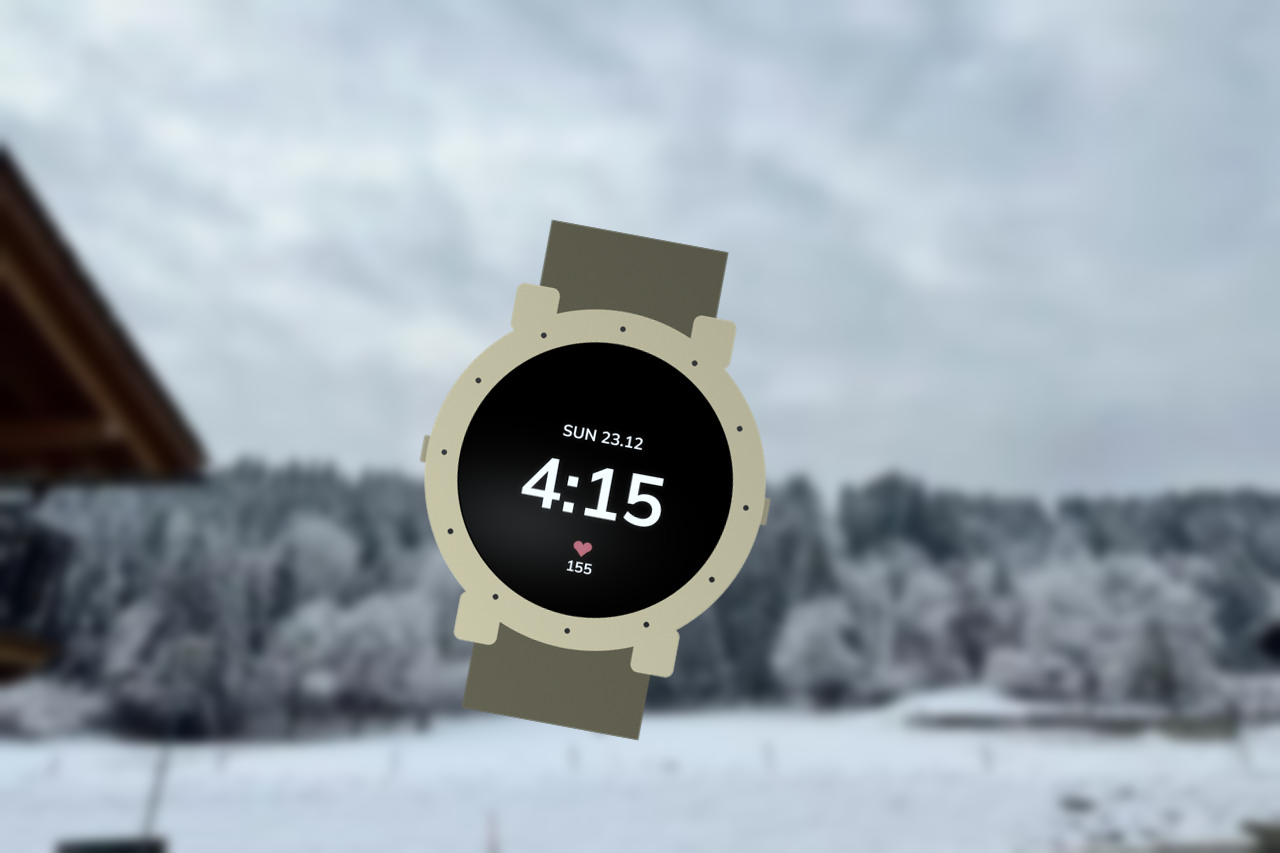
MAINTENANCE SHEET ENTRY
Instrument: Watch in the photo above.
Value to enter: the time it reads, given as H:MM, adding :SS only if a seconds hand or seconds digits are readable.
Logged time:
4:15
